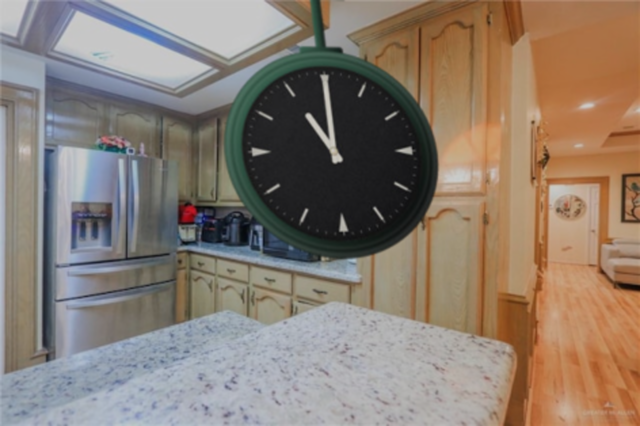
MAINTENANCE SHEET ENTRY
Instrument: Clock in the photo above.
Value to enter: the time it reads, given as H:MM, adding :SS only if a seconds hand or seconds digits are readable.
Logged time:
11:00
